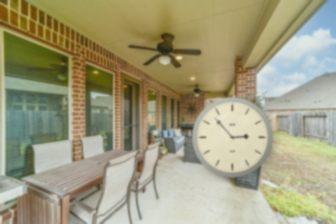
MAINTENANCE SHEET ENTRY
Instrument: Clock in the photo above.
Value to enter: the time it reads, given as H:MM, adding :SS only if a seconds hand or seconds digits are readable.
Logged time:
2:53
